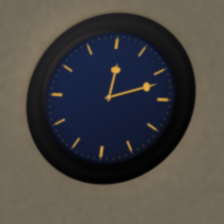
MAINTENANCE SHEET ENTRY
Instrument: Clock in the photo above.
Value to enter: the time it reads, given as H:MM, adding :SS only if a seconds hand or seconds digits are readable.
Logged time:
12:12
